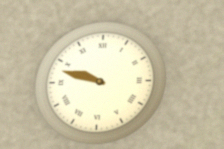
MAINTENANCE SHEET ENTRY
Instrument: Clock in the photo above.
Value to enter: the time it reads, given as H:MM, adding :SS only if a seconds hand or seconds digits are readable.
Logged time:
9:48
